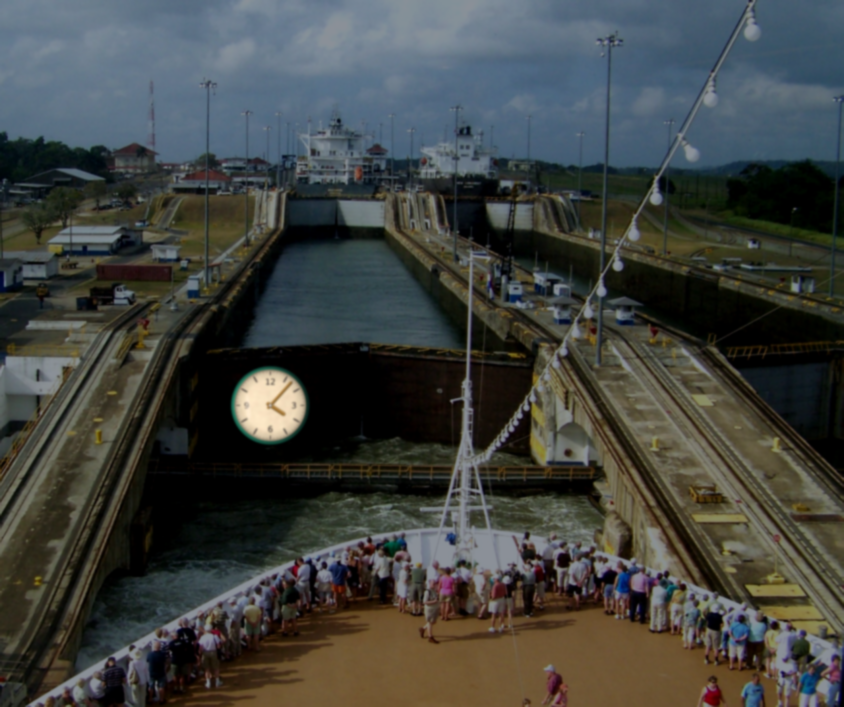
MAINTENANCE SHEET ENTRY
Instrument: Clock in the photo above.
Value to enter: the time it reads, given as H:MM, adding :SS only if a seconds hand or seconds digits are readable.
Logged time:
4:07
